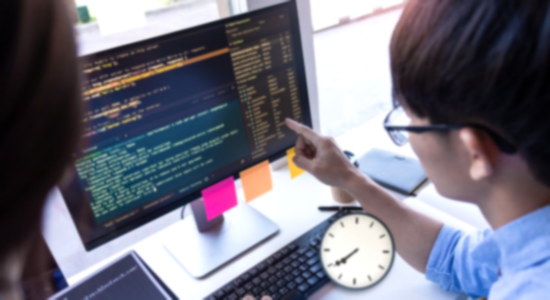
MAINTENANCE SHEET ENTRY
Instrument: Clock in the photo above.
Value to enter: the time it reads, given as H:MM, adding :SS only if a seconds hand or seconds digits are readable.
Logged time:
7:39
